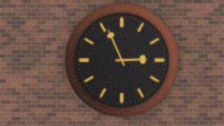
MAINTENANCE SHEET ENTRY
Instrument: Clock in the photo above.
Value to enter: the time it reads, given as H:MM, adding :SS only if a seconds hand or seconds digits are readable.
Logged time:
2:56
